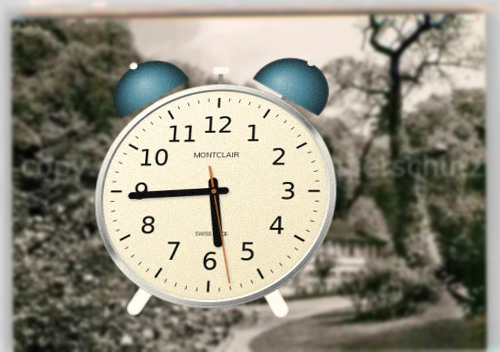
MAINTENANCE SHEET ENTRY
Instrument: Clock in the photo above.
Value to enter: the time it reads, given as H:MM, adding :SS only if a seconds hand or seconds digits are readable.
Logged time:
5:44:28
